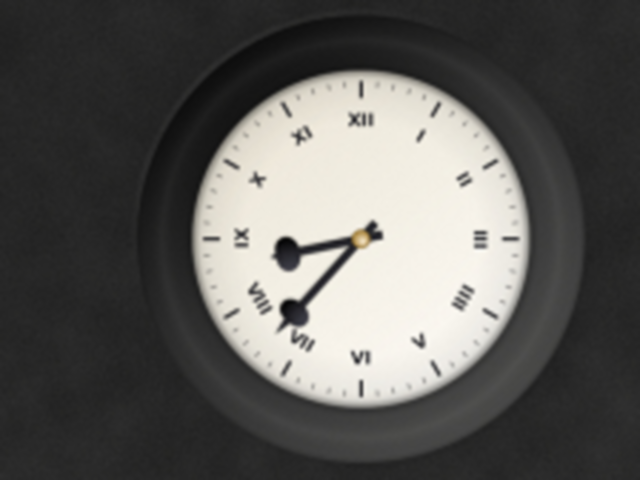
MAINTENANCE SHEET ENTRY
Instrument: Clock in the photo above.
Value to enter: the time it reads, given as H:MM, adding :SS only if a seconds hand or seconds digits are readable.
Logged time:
8:37
